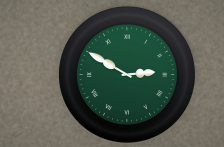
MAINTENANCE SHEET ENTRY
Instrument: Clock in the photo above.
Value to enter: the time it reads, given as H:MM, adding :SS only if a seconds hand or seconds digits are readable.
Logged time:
2:50
